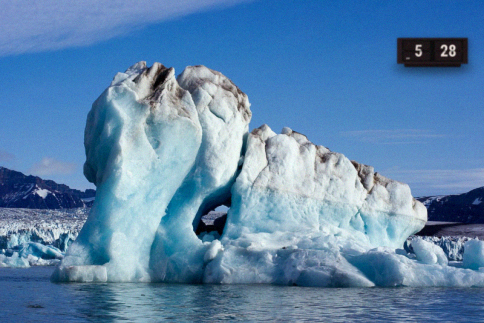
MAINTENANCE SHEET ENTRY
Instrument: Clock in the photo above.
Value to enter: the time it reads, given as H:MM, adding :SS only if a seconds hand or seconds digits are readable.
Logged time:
5:28
